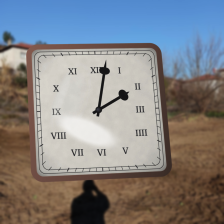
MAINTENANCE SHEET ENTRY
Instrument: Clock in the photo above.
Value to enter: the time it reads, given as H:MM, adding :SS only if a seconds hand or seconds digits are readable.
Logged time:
2:02
